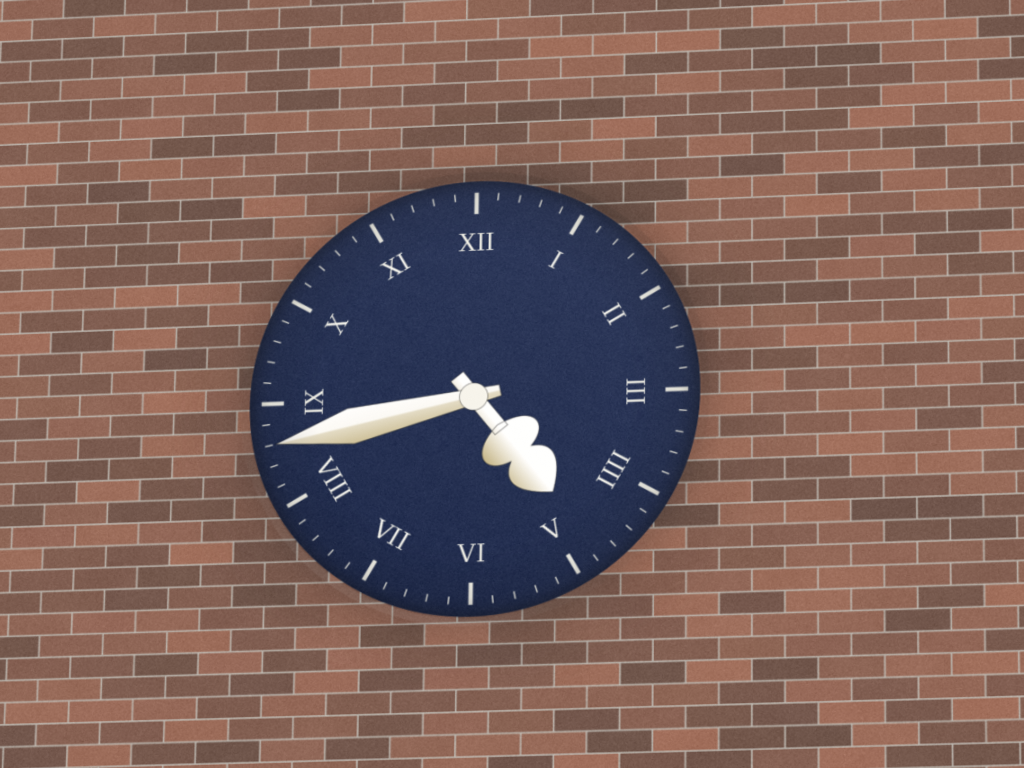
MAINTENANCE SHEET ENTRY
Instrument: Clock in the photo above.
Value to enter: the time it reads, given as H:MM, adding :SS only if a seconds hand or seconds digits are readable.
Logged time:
4:43
